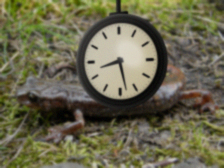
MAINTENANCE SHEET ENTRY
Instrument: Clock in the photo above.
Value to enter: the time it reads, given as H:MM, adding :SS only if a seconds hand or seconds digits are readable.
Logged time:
8:28
